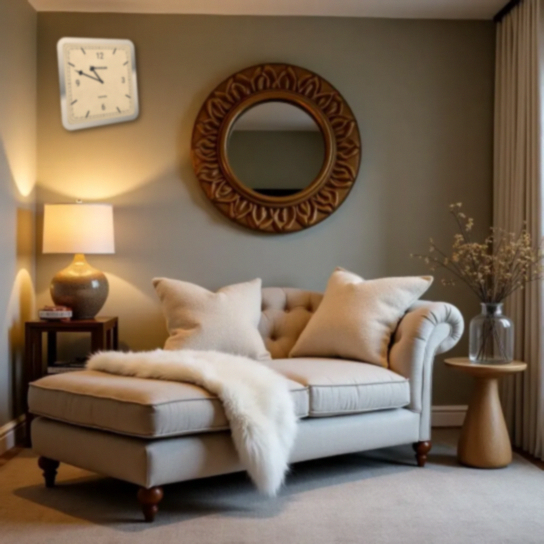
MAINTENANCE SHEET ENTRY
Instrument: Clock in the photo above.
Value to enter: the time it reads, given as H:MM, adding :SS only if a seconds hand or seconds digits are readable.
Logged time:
10:49
